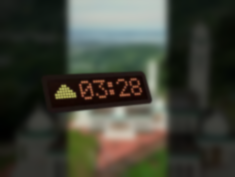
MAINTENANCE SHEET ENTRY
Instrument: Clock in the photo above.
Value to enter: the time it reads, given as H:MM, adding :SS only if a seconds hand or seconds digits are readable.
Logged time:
3:28
